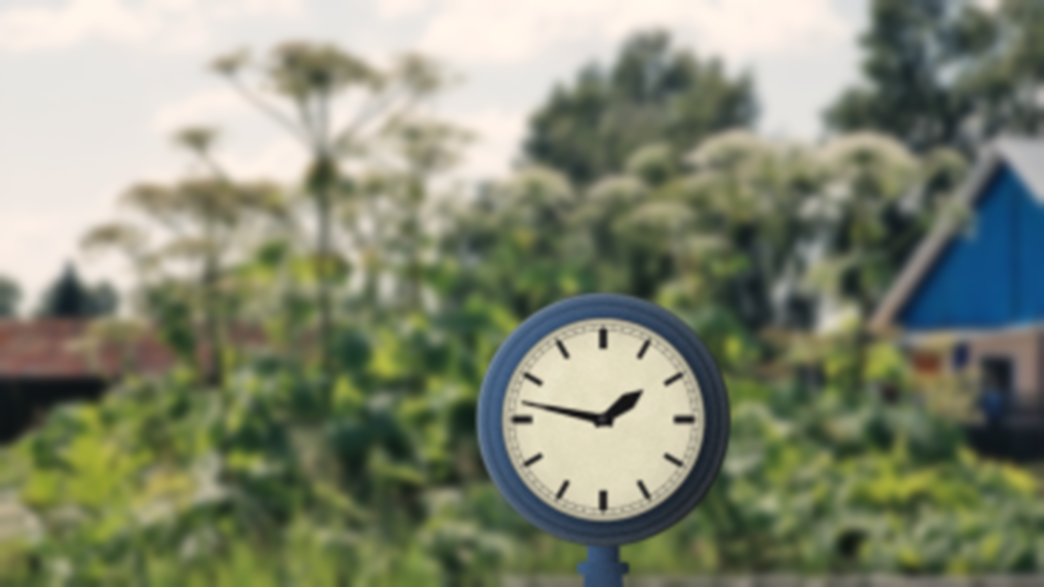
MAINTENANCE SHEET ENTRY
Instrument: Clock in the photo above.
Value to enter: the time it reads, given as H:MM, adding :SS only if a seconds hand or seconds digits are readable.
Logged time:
1:47
